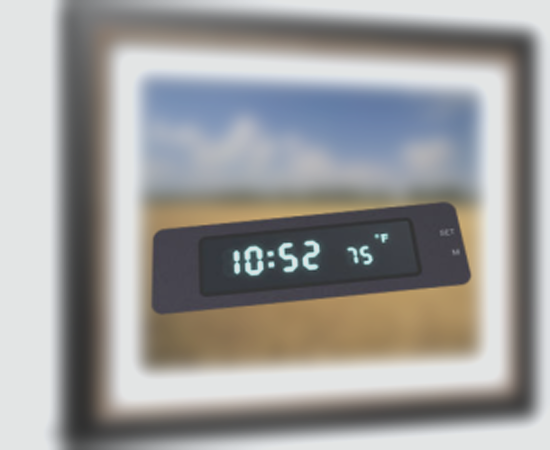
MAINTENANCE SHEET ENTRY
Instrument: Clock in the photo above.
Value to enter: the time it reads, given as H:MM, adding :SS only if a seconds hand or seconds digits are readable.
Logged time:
10:52
